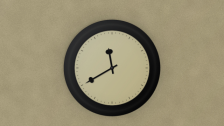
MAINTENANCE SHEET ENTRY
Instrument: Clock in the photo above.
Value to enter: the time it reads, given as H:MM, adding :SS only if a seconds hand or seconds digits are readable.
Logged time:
11:40
